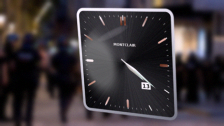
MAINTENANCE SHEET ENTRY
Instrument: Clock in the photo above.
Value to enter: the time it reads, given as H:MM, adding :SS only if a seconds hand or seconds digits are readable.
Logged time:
4:21
